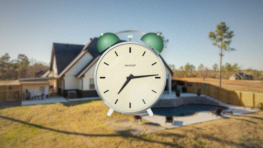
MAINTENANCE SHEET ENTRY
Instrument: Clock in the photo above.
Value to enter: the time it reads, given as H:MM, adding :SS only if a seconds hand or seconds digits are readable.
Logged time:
7:14
